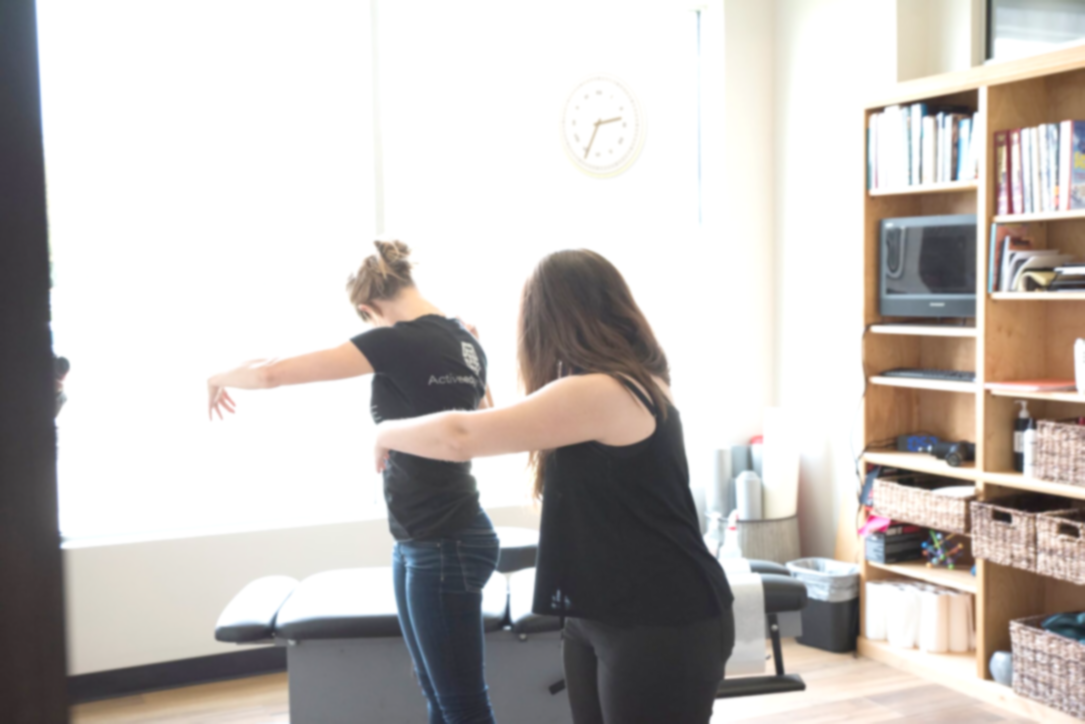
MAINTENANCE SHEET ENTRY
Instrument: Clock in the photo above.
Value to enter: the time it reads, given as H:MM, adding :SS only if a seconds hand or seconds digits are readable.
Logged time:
2:34
